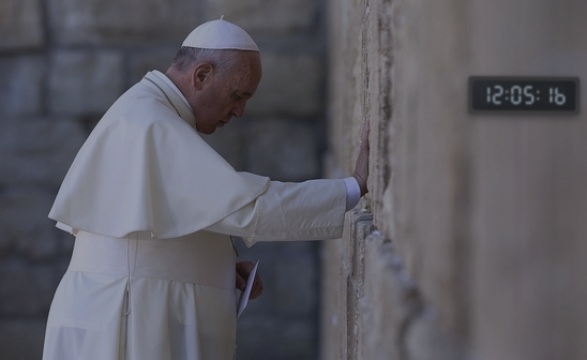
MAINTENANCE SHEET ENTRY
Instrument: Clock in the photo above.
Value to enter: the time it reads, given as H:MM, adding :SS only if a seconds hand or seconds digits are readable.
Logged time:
12:05:16
